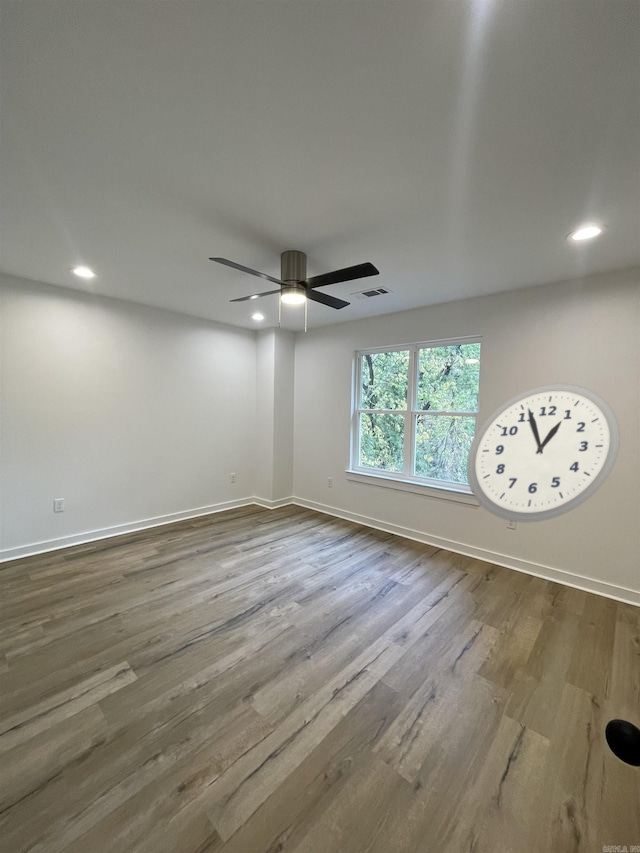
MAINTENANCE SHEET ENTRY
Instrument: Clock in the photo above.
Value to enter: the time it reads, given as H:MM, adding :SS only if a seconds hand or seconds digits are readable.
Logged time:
12:56
